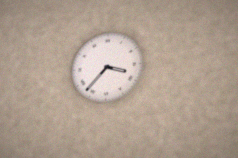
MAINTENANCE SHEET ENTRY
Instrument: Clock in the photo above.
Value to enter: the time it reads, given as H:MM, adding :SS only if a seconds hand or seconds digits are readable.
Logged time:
3:37
